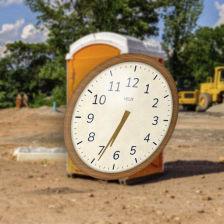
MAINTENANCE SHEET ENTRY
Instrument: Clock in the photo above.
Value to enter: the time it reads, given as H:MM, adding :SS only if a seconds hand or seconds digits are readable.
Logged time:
6:34
